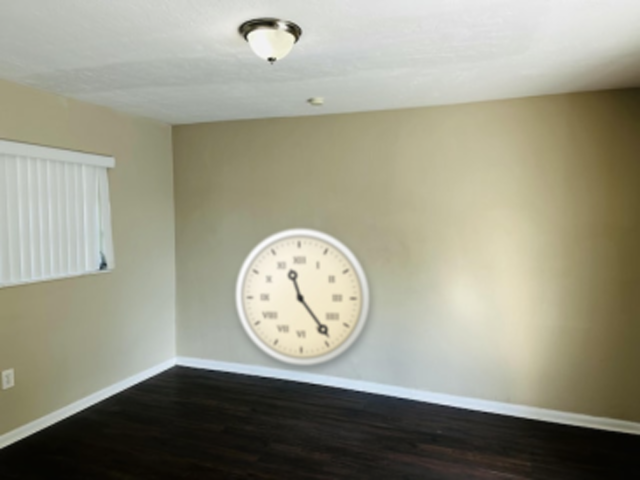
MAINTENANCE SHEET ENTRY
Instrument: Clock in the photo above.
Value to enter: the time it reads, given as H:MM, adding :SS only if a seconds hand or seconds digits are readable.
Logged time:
11:24
